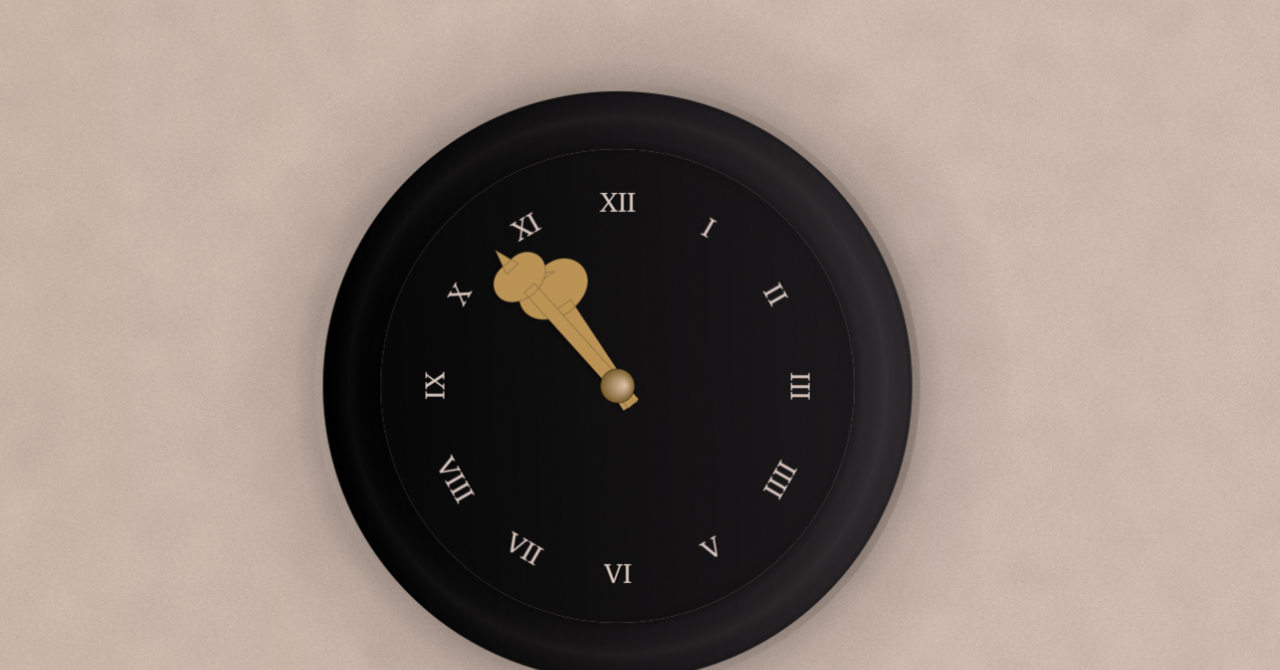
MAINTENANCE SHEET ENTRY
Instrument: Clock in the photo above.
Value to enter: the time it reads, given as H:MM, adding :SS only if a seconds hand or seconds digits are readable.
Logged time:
10:53
